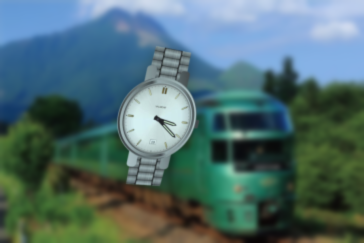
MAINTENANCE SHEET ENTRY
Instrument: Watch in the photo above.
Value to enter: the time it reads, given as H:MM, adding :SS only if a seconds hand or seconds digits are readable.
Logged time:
3:21
